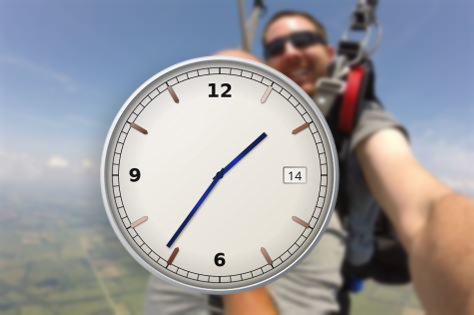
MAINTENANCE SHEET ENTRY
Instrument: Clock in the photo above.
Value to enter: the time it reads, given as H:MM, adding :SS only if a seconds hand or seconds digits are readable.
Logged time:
1:36
